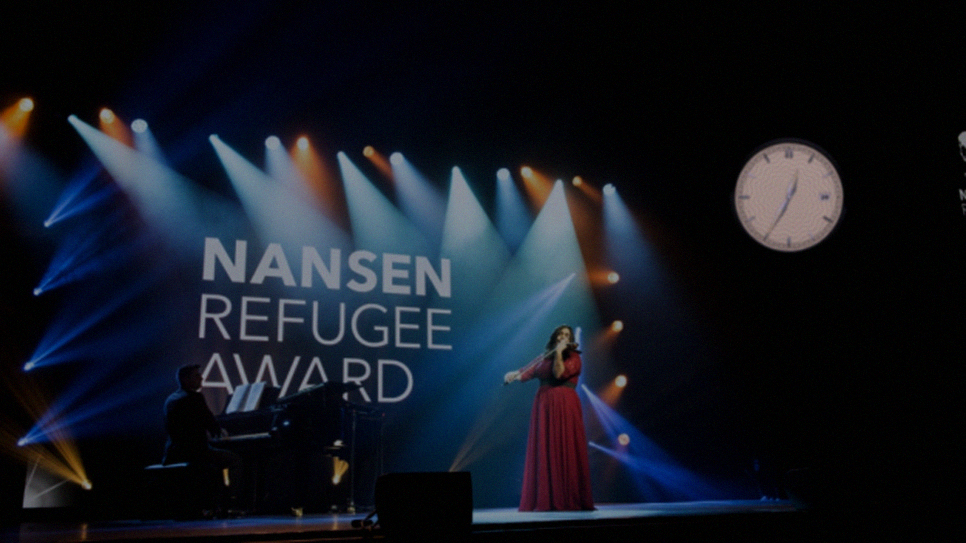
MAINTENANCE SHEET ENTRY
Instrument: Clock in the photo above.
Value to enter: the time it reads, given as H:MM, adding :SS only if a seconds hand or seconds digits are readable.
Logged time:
12:35
